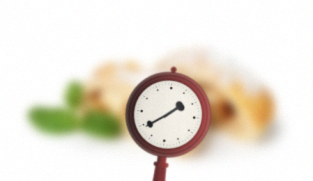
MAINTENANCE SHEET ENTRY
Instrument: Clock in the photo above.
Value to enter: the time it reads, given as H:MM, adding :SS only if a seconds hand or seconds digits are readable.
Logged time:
1:39
